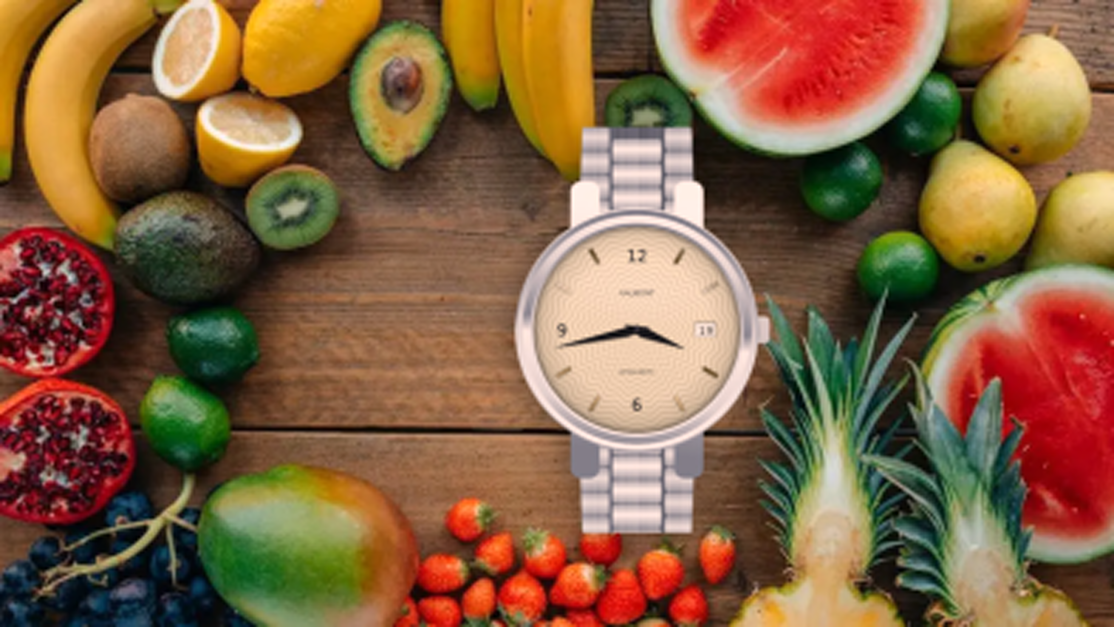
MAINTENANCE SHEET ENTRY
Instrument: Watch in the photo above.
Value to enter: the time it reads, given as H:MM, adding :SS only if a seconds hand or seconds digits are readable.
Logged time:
3:43
